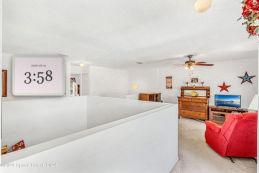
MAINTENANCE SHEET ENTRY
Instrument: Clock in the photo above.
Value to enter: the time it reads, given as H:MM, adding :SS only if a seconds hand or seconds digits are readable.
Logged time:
3:58
